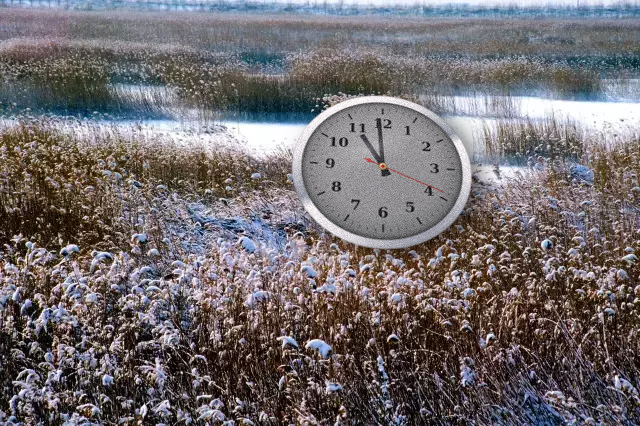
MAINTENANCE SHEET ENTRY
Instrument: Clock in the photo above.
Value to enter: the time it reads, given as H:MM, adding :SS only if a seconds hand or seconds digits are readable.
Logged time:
10:59:19
